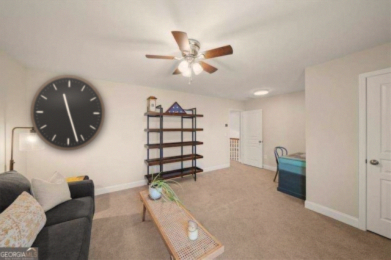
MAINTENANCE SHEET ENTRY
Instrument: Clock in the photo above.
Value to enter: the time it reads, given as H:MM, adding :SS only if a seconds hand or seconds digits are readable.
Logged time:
11:27
